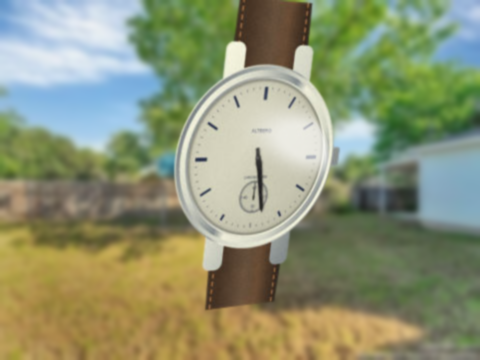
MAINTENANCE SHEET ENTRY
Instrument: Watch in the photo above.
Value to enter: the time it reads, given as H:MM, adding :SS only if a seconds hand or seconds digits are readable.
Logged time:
5:28
